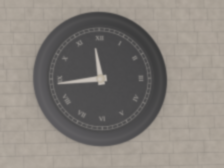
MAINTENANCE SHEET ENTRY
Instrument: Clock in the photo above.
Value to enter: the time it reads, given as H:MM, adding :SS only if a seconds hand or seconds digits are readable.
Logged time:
11:44
